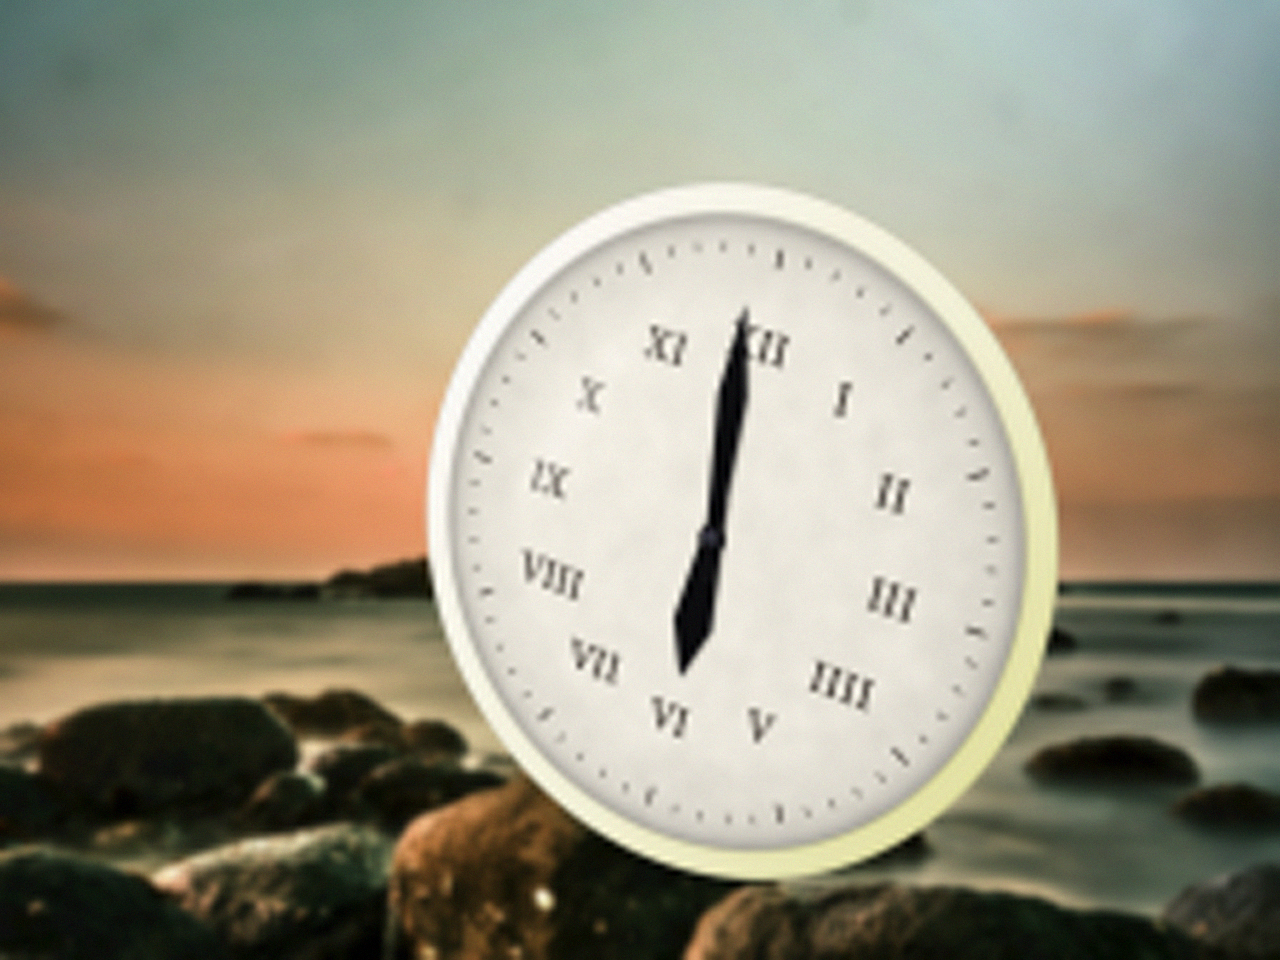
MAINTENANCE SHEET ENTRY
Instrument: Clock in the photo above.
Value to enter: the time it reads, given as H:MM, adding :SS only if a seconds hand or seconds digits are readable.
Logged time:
5:59
